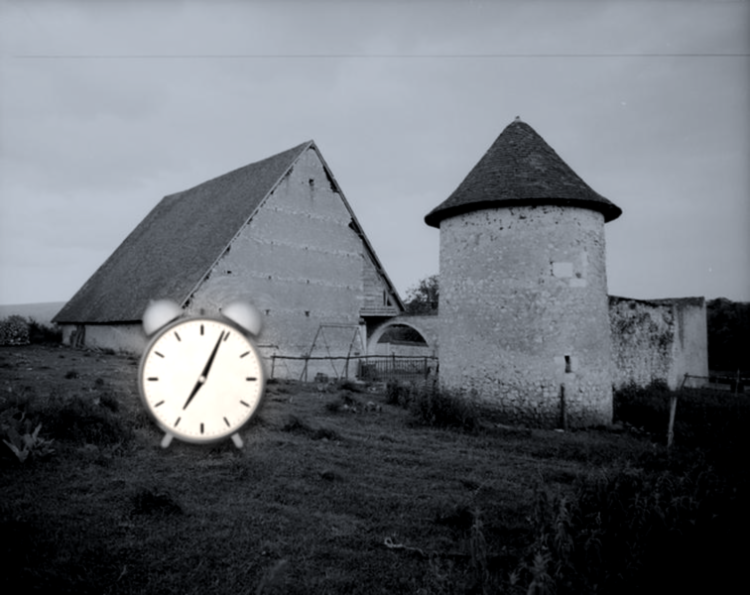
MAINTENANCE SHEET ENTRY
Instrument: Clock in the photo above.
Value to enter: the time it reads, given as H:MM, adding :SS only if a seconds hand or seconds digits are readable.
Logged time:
7:04
